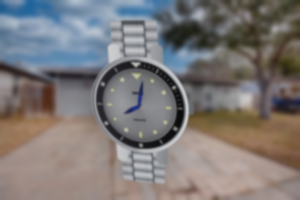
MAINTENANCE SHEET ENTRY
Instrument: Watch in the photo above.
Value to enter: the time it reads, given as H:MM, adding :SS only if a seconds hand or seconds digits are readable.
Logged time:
8:02
